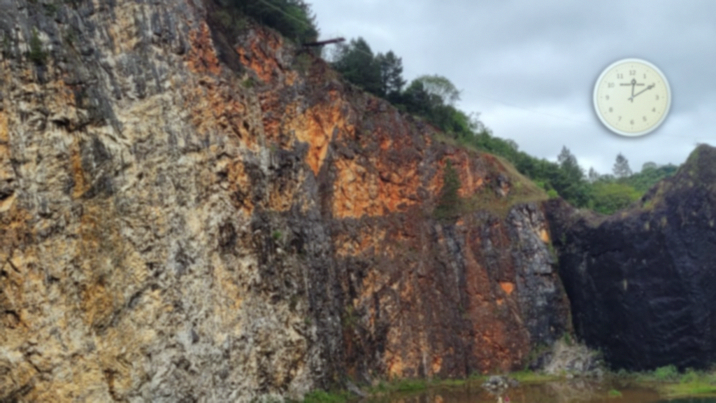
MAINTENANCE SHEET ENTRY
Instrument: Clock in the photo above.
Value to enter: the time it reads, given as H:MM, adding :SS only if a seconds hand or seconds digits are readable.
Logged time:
12:10
